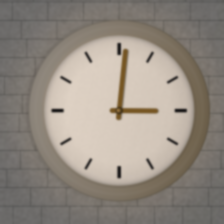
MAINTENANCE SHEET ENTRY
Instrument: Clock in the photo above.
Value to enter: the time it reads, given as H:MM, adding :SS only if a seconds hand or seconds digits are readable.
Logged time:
3:01
